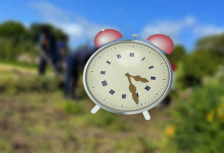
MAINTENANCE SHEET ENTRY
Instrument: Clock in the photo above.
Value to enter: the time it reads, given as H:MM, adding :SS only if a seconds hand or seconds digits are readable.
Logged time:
3:26
